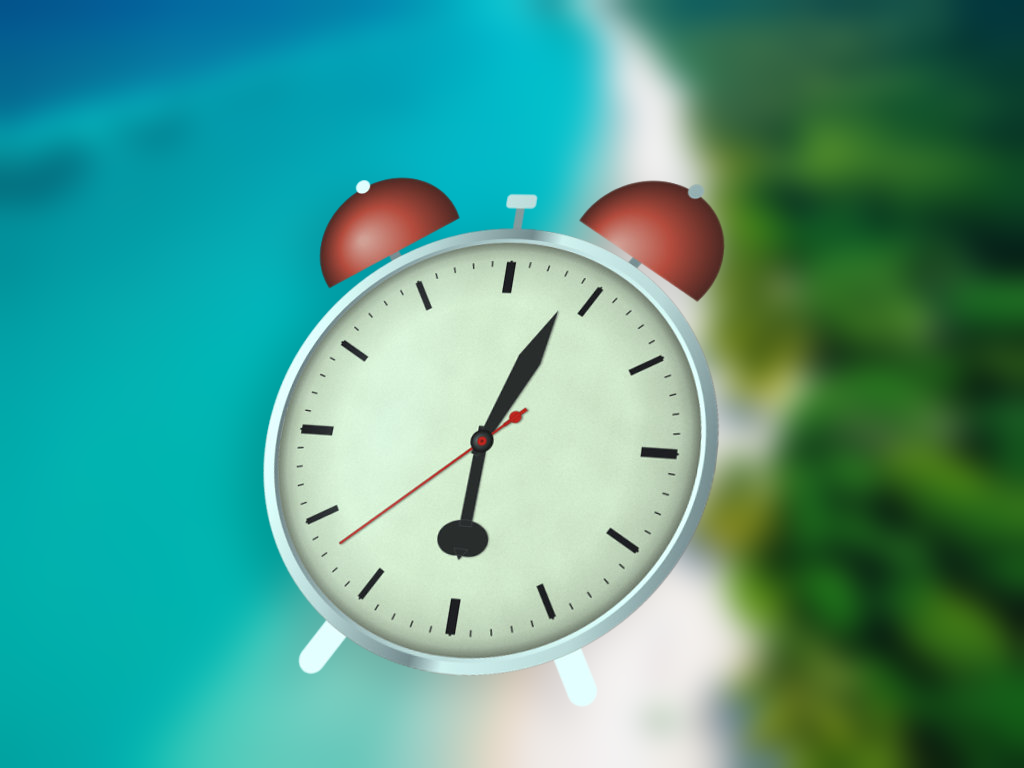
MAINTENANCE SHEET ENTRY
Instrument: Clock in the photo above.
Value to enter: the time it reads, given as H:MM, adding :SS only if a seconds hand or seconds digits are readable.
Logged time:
6:03:38
